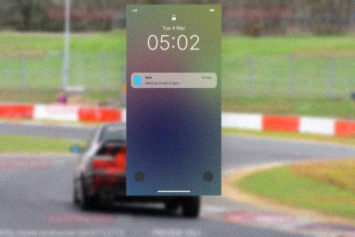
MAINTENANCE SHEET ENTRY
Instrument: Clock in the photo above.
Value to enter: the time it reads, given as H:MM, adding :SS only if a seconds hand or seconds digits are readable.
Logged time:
5:02
